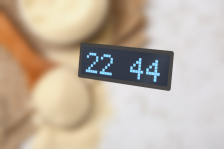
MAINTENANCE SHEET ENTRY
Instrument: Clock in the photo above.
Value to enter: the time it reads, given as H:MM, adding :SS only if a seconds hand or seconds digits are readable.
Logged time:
22:44
